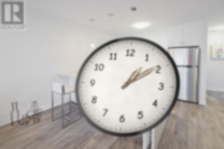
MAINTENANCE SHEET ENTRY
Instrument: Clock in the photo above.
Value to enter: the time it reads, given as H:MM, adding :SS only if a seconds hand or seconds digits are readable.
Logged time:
1:09
